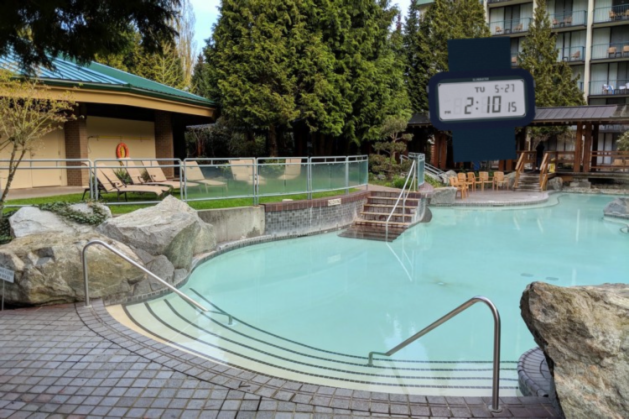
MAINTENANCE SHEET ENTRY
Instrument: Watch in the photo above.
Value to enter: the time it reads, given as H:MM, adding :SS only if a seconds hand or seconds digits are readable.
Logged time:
2:10:15
